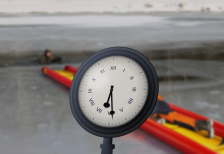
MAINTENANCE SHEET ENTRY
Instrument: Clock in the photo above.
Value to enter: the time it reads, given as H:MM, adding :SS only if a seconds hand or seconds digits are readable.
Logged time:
6:29
